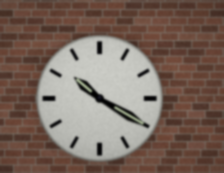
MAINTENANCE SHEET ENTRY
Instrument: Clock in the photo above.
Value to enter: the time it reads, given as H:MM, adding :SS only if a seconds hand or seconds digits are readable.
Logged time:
10:20
